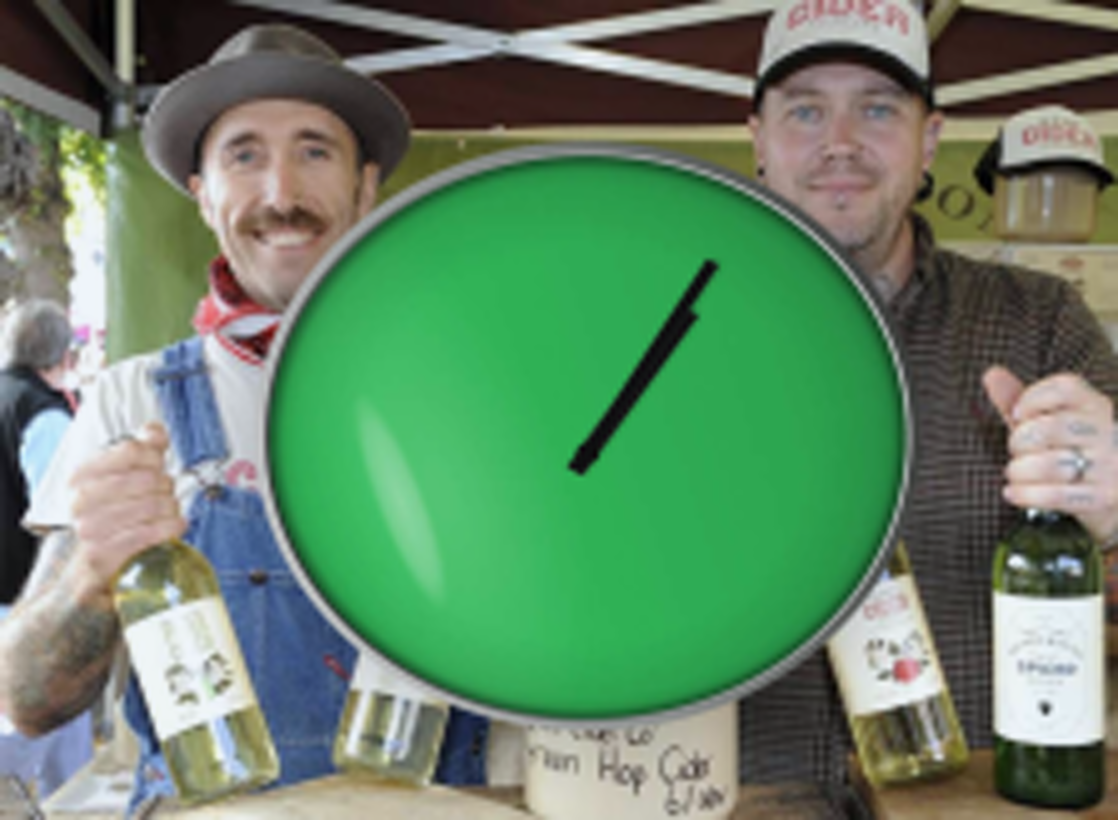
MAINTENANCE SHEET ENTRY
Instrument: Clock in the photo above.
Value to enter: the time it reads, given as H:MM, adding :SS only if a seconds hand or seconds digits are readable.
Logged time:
1:05
